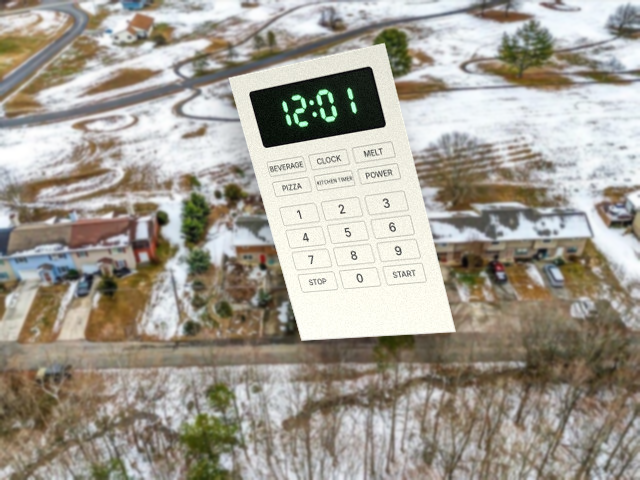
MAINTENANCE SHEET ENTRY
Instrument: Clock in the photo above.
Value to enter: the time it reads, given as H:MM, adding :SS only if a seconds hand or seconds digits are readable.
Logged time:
12:01
